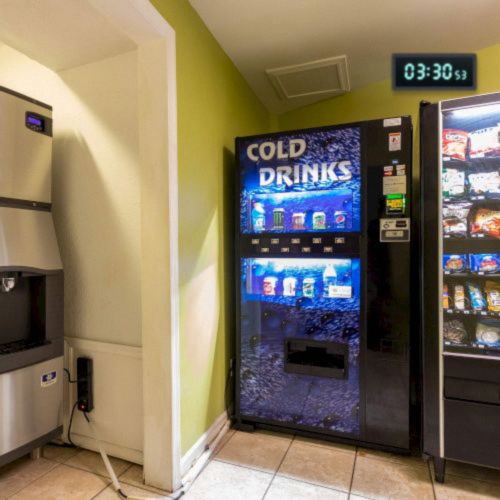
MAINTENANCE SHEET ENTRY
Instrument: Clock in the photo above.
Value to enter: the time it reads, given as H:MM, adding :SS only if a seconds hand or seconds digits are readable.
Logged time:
3:30
